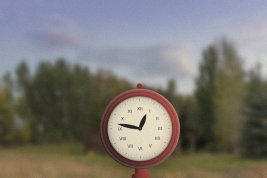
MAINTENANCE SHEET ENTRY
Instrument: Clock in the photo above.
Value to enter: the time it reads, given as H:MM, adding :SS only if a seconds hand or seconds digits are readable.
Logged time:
12:47
